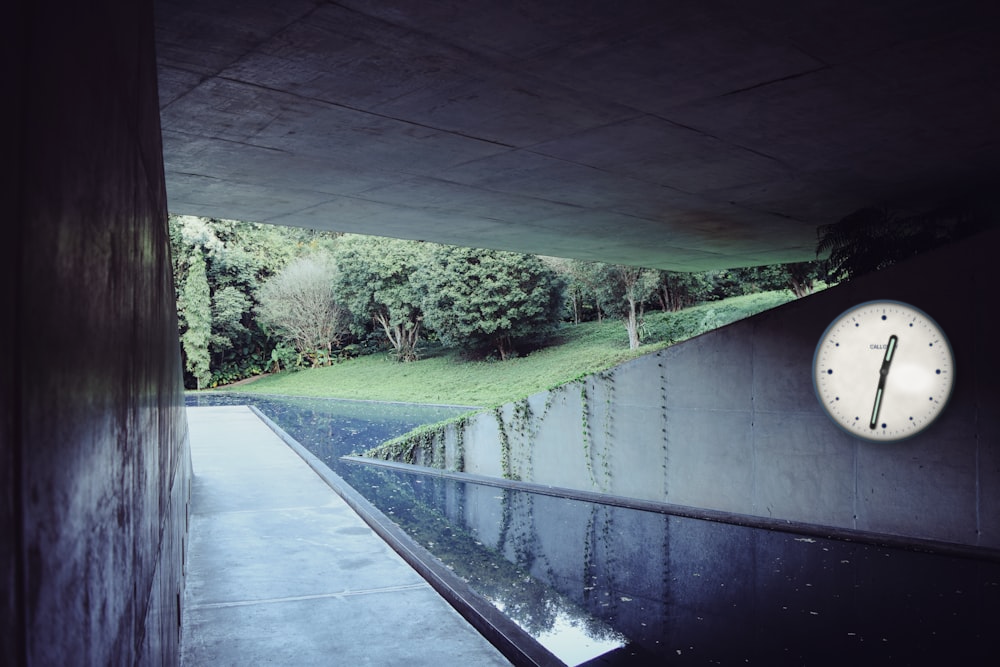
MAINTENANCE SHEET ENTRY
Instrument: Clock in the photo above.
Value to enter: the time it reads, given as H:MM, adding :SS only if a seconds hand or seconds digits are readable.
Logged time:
12:32
